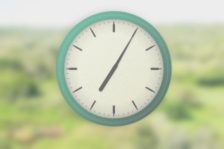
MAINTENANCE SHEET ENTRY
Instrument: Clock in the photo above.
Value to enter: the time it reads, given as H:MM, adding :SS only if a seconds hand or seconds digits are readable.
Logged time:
7:05
